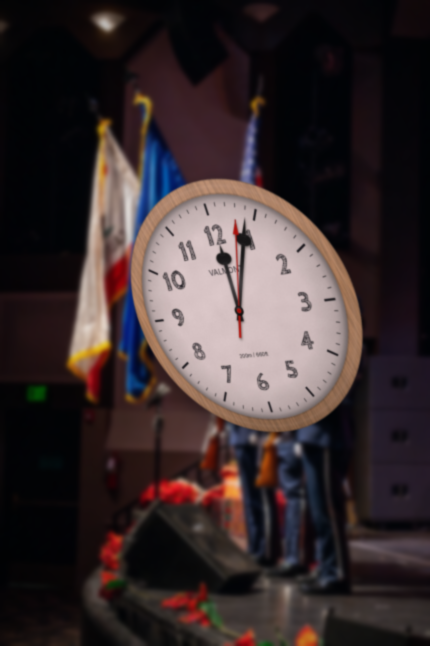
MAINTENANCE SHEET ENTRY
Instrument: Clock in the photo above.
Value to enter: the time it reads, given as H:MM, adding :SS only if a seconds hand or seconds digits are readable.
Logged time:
12:04:03
